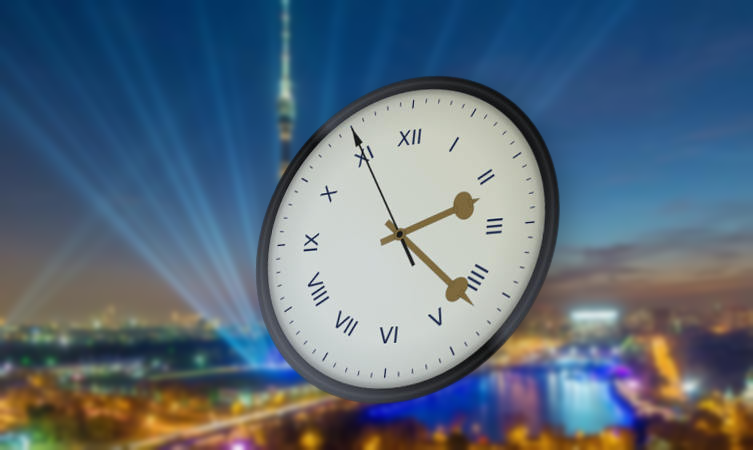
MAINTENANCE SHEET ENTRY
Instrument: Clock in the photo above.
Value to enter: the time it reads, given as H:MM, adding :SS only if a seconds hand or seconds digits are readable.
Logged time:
2:21:55
